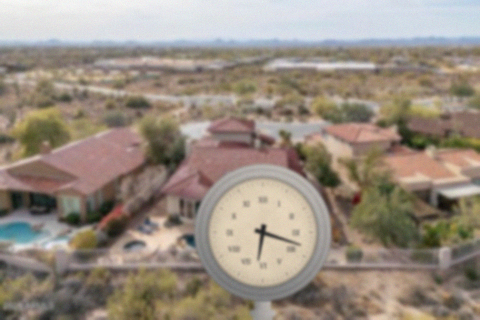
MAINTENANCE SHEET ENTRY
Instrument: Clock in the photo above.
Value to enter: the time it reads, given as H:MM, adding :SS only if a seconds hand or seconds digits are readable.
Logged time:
6:18
